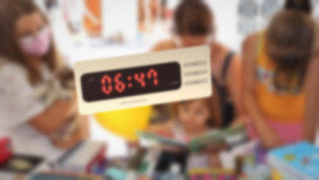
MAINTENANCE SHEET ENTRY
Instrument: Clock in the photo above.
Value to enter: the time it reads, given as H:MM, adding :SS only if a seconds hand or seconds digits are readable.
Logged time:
6:47
